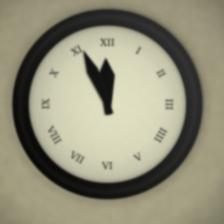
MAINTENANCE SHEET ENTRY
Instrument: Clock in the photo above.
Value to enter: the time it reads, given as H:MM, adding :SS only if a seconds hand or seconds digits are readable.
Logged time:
11:56
